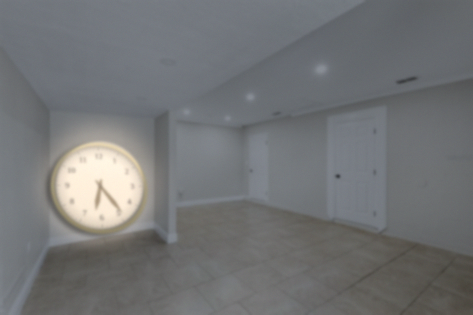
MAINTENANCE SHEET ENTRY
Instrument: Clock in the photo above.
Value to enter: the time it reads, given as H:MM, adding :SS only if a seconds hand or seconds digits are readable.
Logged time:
6:24
